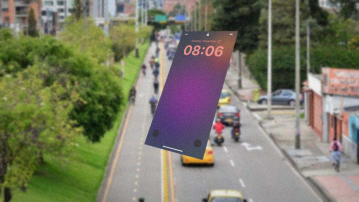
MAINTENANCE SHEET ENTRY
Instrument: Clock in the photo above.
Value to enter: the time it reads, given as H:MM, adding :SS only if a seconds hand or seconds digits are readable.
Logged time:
8:06
